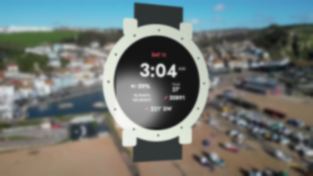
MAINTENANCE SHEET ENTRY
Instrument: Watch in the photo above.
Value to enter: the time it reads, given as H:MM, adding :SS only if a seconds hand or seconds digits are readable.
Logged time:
3:04
